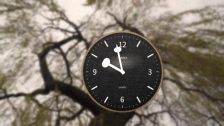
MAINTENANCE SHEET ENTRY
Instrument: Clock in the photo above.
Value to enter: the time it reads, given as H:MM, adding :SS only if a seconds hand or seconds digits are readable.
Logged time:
9:58
